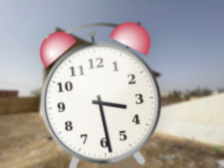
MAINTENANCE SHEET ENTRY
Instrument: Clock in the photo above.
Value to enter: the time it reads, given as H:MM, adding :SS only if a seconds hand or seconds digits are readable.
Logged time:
3:29
